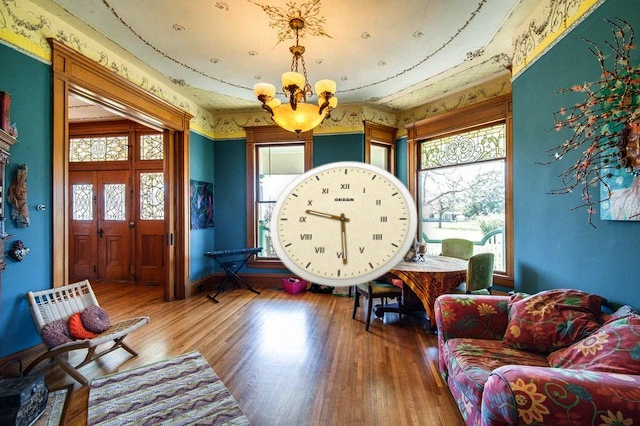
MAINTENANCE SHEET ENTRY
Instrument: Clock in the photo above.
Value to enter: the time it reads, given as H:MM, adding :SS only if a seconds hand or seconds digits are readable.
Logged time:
9:29
